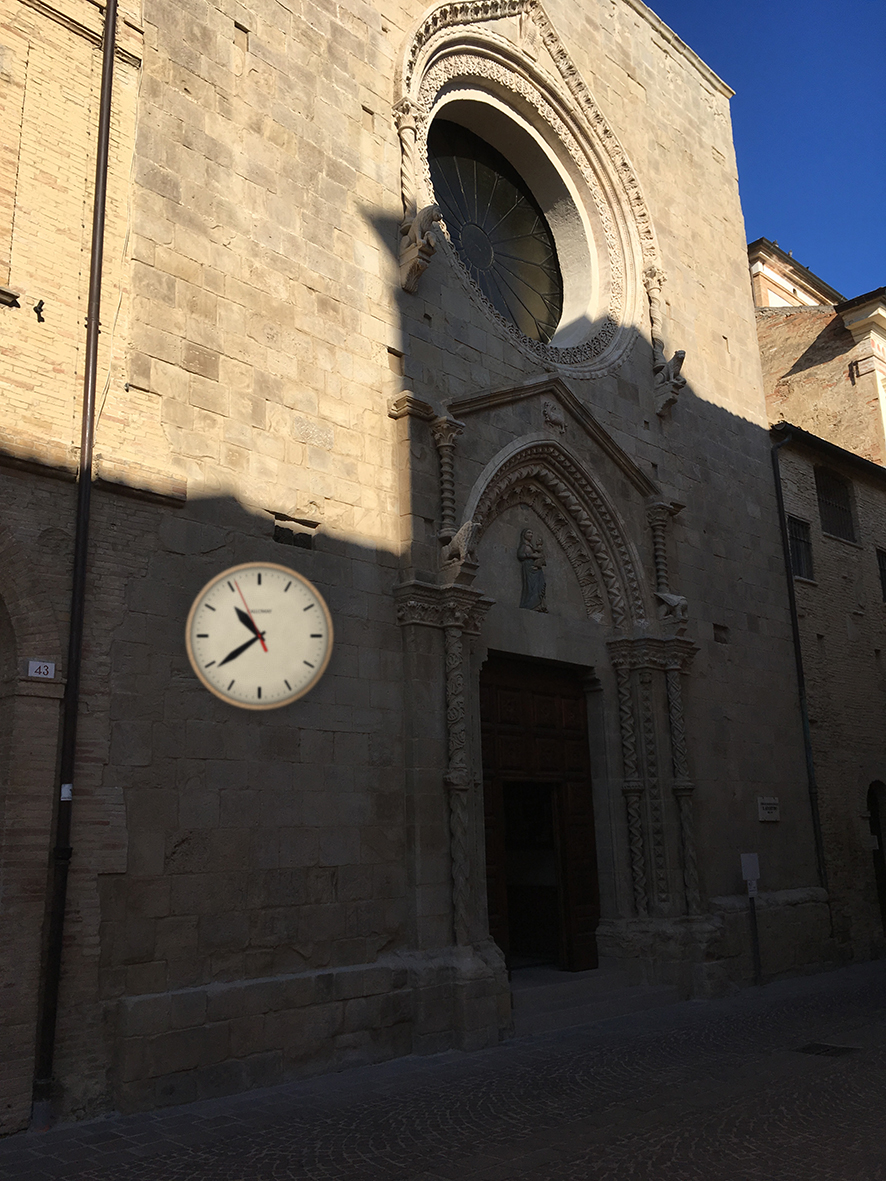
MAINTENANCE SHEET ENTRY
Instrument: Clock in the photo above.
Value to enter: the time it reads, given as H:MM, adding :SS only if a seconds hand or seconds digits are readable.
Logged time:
10:38:56
